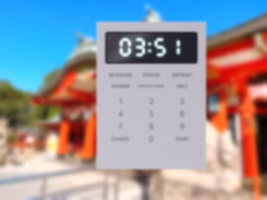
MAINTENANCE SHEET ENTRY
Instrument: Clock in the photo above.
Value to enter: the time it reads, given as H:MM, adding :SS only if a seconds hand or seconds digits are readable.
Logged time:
3:51
